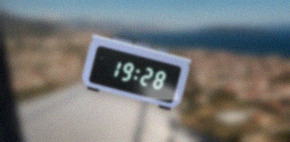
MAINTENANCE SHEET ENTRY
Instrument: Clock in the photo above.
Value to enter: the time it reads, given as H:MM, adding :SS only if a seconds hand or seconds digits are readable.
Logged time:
19:28
